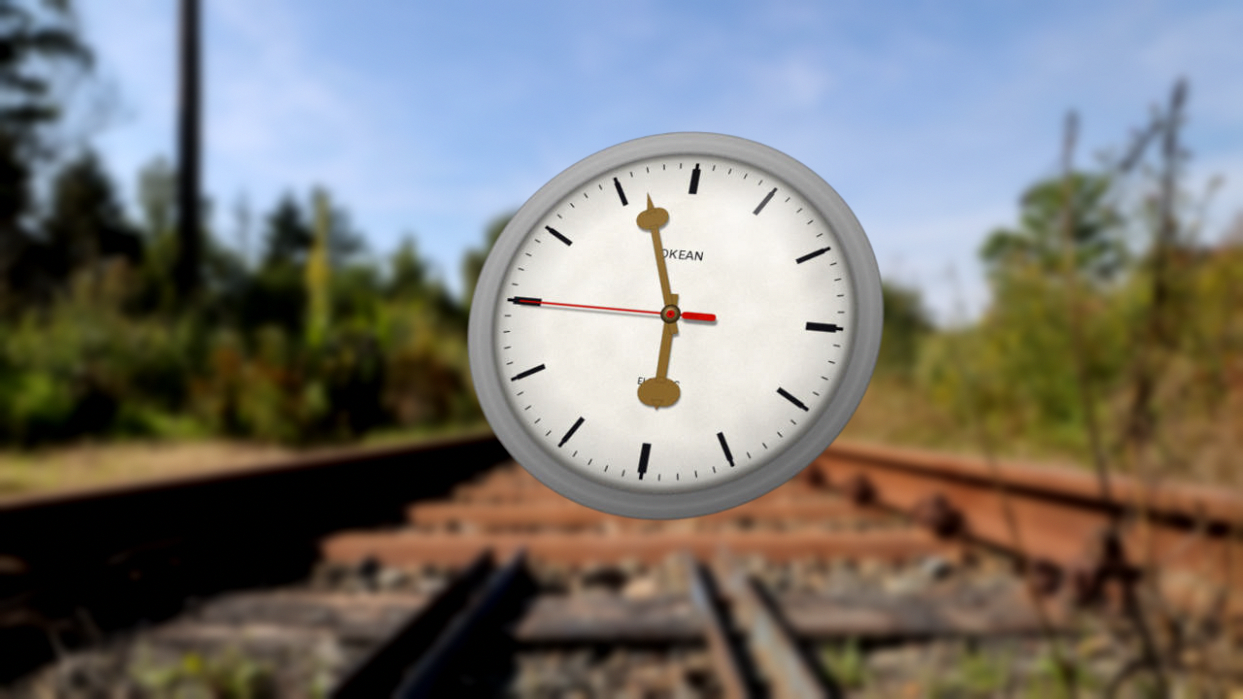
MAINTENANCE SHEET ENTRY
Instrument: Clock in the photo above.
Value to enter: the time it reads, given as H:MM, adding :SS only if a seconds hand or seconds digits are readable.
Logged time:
5:56:45
